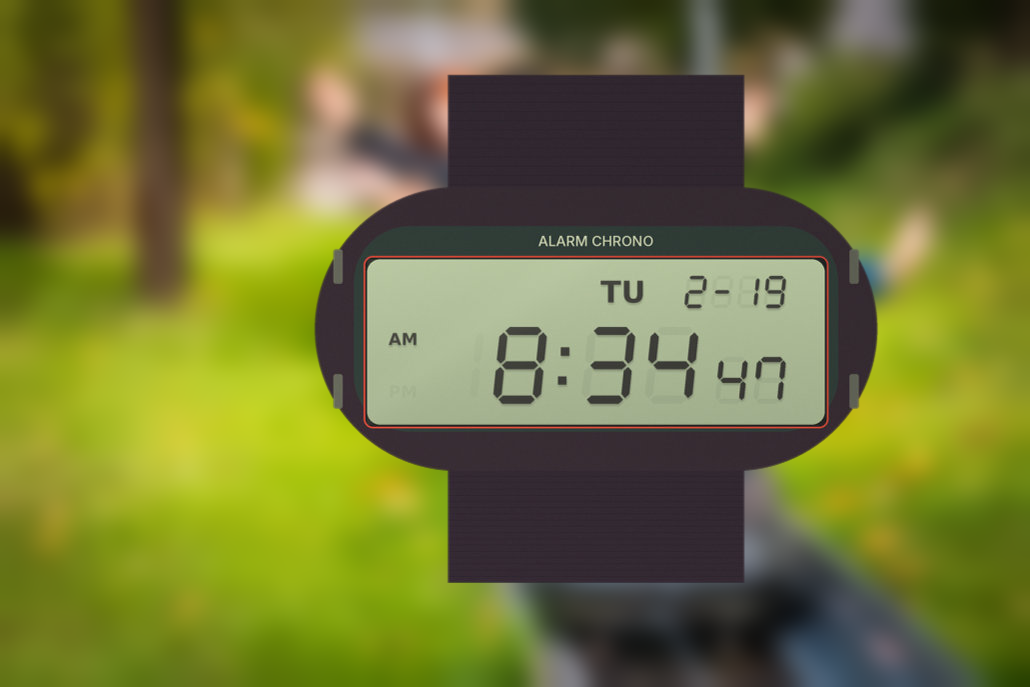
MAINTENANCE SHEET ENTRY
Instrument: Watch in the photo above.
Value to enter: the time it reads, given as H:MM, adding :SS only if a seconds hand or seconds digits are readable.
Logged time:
8:34:47
